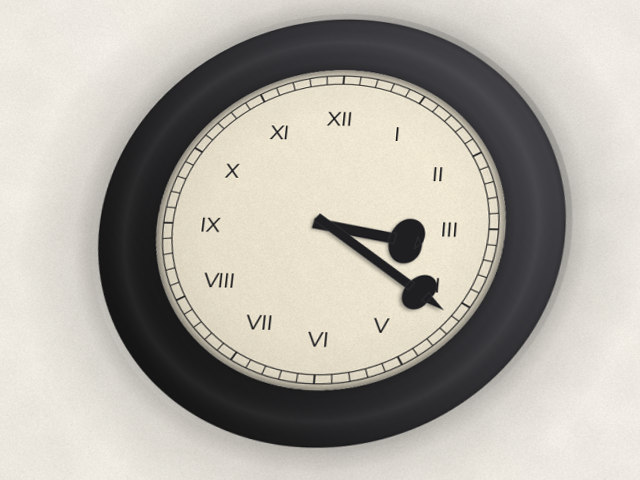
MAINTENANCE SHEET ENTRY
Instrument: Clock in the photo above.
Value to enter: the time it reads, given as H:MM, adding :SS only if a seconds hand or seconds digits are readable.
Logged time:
3:21
